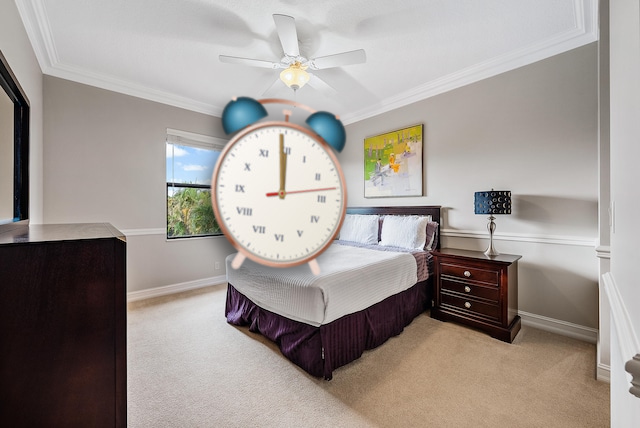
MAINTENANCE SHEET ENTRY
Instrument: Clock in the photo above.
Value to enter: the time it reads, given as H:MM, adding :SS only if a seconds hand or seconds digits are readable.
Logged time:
11:59:13
